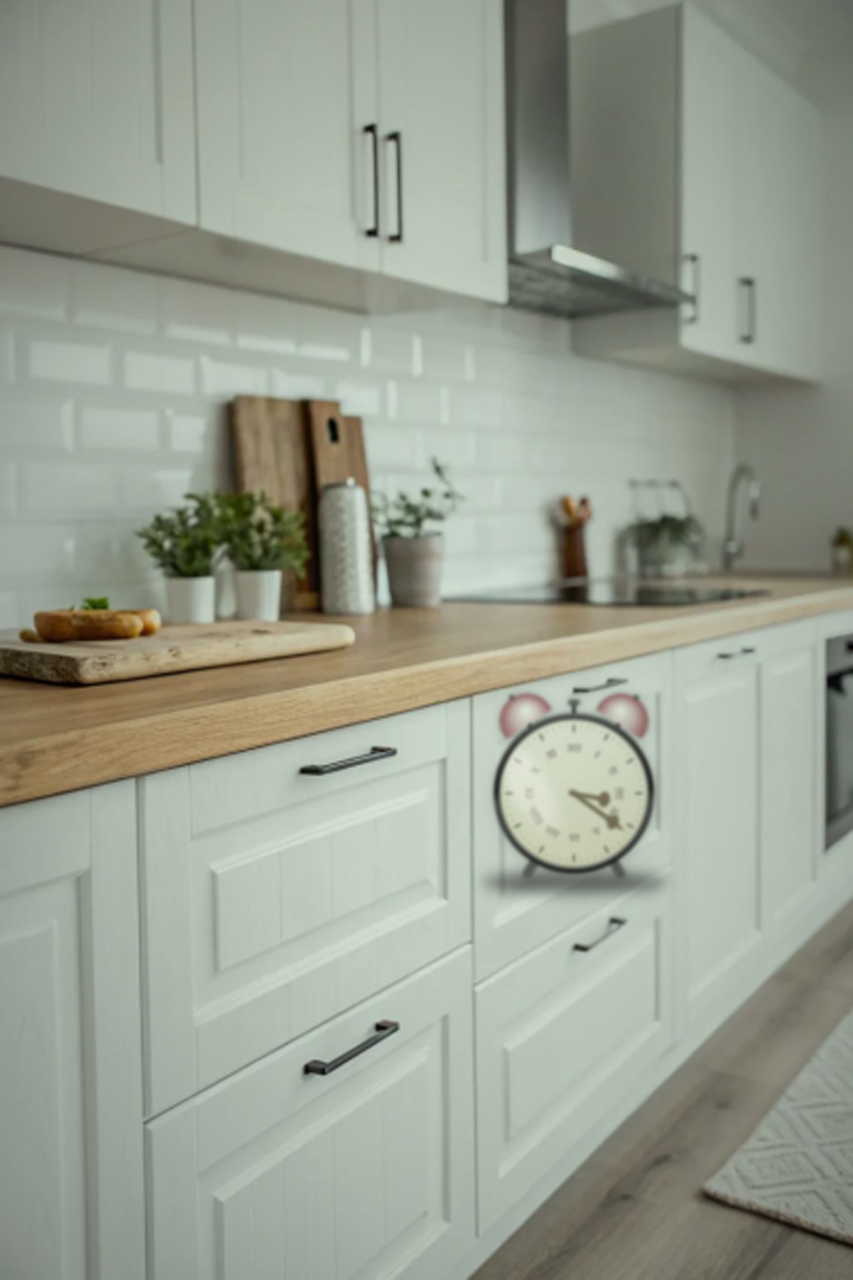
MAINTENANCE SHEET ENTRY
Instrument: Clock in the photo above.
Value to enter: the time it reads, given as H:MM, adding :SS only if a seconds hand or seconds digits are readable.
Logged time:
3:21
